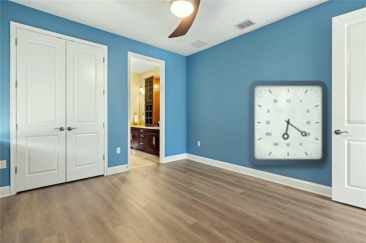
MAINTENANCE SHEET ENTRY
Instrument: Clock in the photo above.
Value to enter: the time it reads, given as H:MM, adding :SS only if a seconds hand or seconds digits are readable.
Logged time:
6:21
